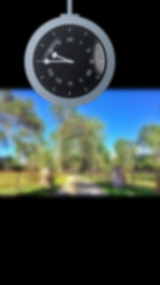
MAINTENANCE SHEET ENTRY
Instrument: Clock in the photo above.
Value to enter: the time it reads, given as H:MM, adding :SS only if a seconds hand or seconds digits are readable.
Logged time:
9:45
